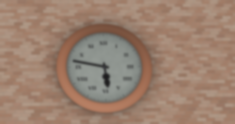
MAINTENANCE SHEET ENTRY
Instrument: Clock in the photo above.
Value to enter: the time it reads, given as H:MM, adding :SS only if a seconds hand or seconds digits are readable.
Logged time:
5:47
